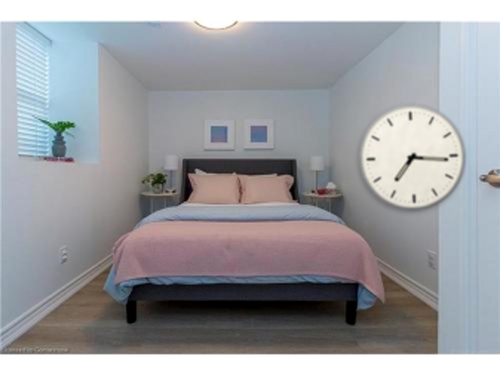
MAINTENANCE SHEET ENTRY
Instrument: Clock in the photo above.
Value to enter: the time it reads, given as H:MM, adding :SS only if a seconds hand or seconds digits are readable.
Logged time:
7:16
